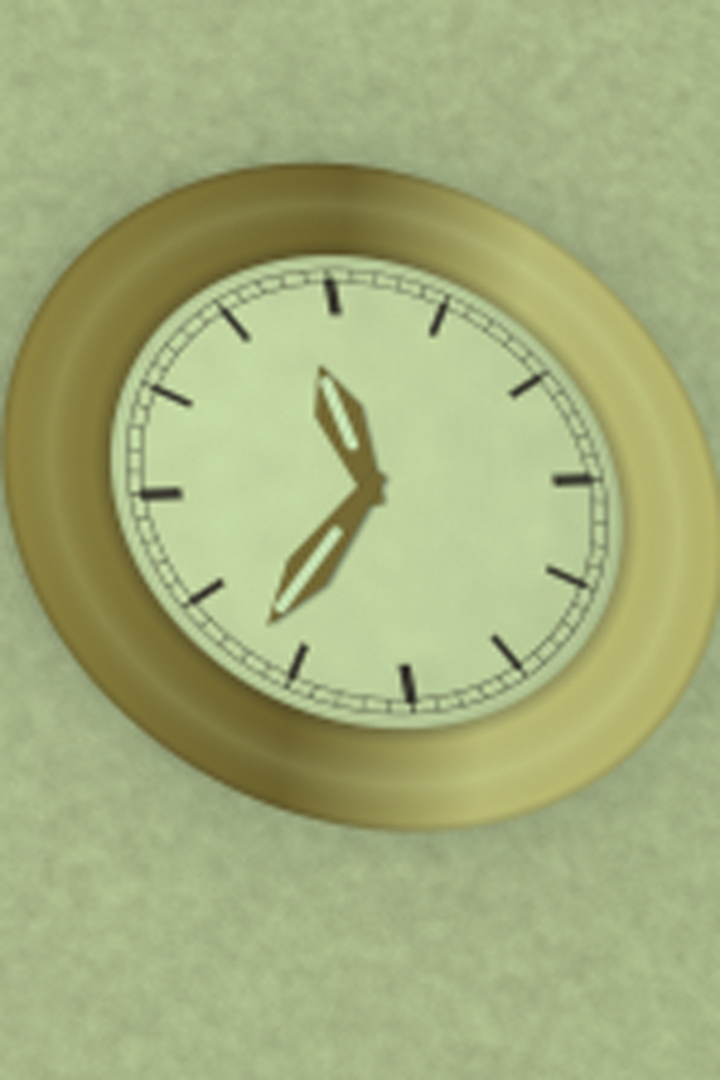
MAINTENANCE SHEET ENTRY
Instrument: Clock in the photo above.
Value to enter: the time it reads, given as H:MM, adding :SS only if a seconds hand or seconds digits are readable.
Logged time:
11:37
